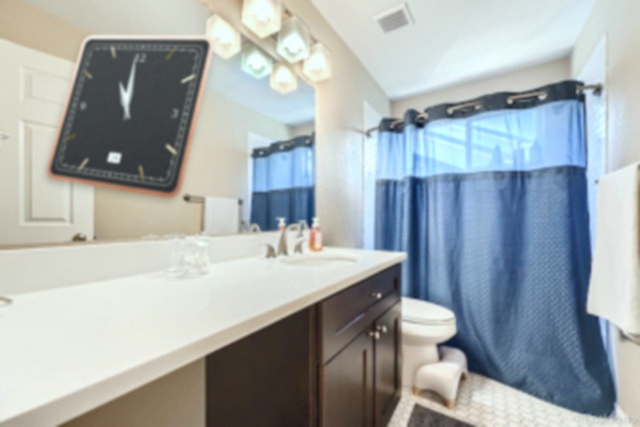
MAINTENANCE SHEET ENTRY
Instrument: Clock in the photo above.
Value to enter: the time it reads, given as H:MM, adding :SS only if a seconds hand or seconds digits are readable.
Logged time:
10:59
